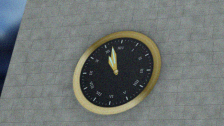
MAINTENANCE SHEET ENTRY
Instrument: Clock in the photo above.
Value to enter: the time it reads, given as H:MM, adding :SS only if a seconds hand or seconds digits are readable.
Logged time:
10:57
